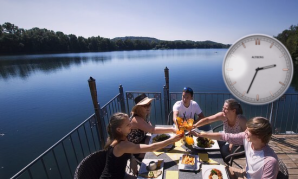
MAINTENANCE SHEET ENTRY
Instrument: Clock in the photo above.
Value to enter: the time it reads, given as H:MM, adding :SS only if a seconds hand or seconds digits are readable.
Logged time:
2:34
